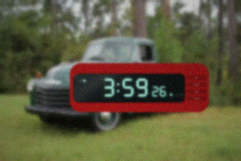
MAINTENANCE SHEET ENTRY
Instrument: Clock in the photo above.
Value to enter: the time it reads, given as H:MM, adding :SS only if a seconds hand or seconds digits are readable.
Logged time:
3:59
